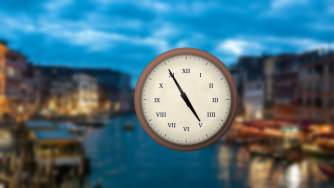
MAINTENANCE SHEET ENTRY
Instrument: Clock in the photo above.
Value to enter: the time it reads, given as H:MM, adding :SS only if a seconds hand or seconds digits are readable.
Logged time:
4:55
